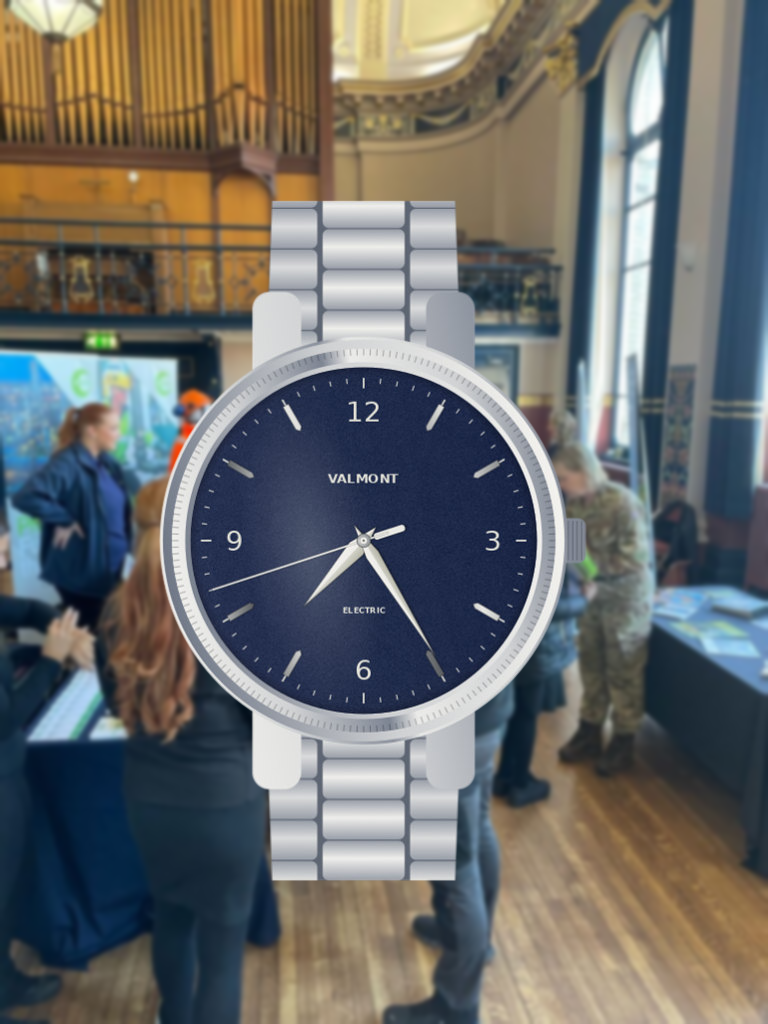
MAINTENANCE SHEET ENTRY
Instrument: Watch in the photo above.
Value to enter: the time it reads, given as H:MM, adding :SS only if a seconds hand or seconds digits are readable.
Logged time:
7:24:42
